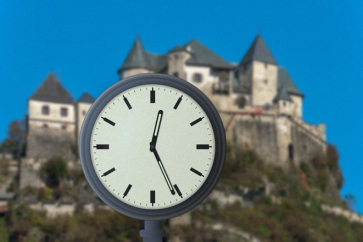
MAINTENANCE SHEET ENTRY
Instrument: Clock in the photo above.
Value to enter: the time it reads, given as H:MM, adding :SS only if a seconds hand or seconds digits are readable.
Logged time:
12:26
